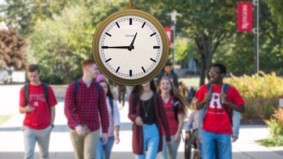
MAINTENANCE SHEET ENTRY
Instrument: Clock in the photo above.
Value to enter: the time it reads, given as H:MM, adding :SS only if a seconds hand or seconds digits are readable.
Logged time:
12:45
